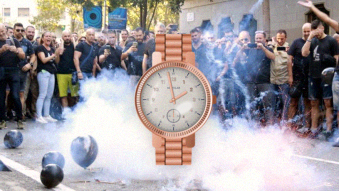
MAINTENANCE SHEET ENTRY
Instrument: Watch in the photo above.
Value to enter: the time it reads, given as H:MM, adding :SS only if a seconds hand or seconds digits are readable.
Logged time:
1:58
